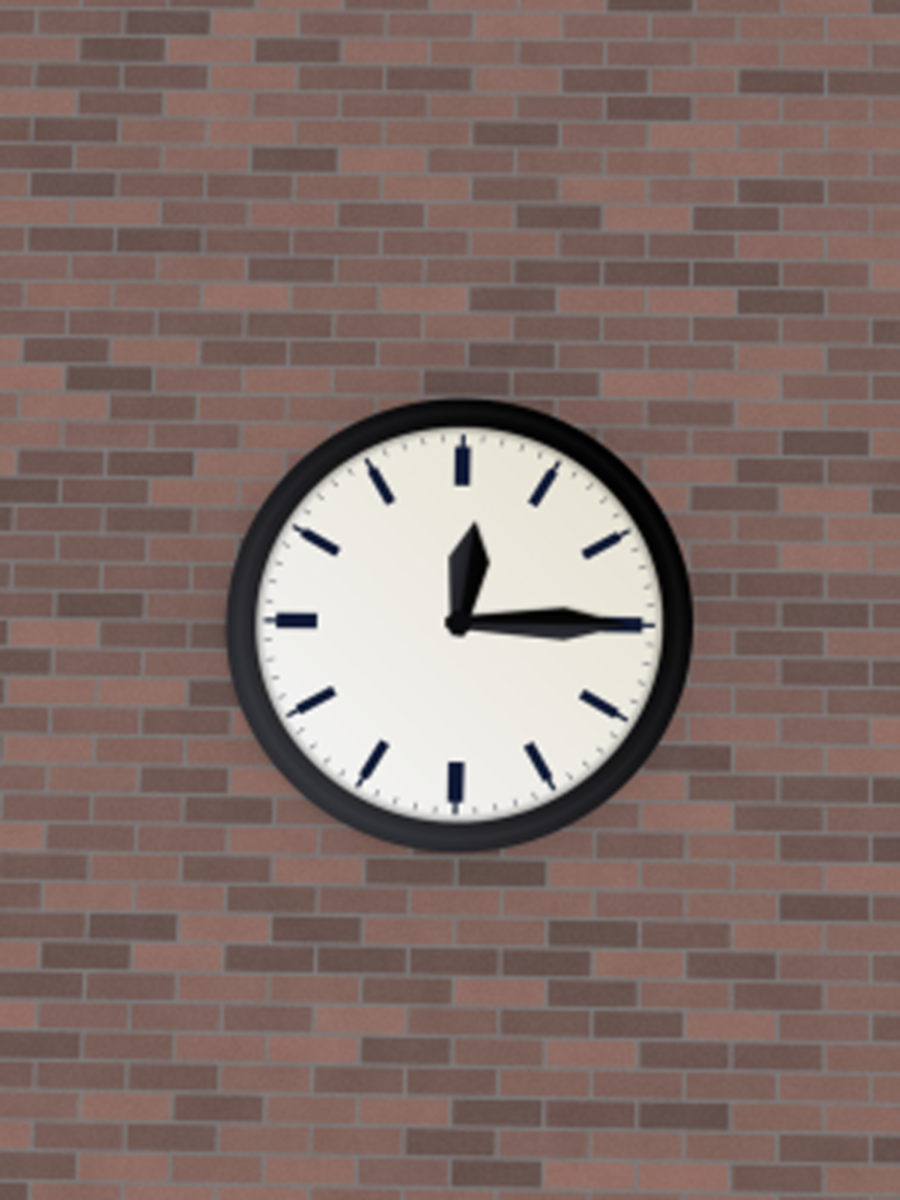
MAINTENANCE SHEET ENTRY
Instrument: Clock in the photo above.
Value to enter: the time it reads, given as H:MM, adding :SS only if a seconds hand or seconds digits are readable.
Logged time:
12:15
